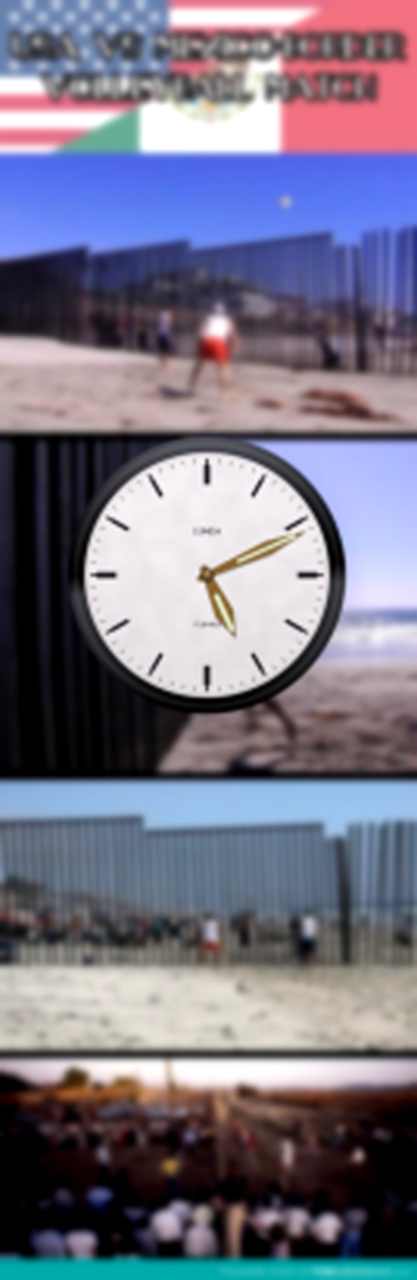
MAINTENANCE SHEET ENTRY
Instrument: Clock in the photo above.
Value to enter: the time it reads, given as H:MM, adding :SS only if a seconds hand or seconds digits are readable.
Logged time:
5:11
